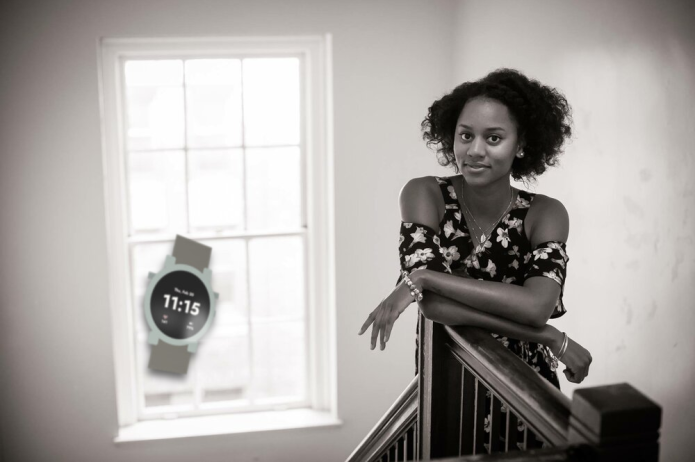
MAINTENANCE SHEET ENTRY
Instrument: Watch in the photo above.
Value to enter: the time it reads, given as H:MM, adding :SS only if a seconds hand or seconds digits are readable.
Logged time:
11:15
